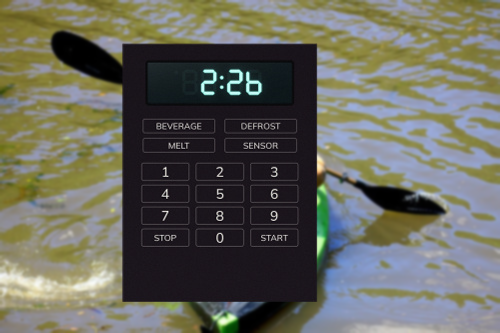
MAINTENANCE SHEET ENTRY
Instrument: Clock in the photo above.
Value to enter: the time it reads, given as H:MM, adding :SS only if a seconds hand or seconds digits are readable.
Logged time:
2:26
